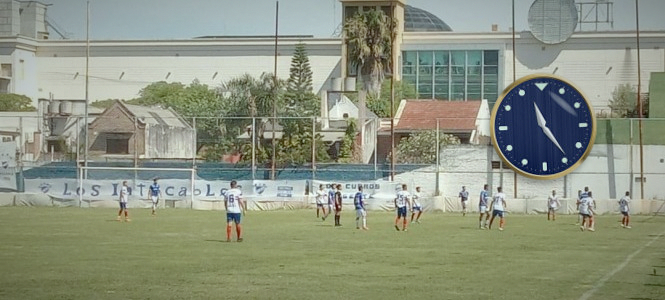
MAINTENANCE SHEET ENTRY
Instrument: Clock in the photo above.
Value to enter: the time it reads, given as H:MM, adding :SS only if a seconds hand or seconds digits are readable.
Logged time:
11:24
